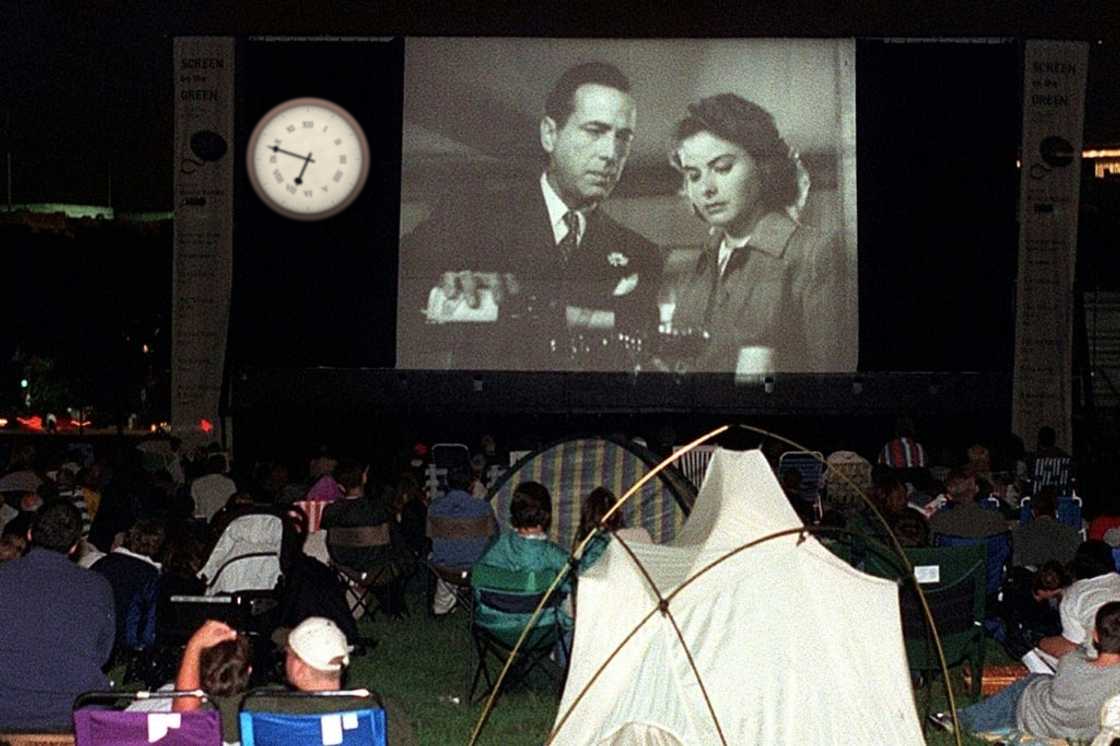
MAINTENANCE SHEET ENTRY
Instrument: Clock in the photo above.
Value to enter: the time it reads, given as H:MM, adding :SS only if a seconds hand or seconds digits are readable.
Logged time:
6:48
